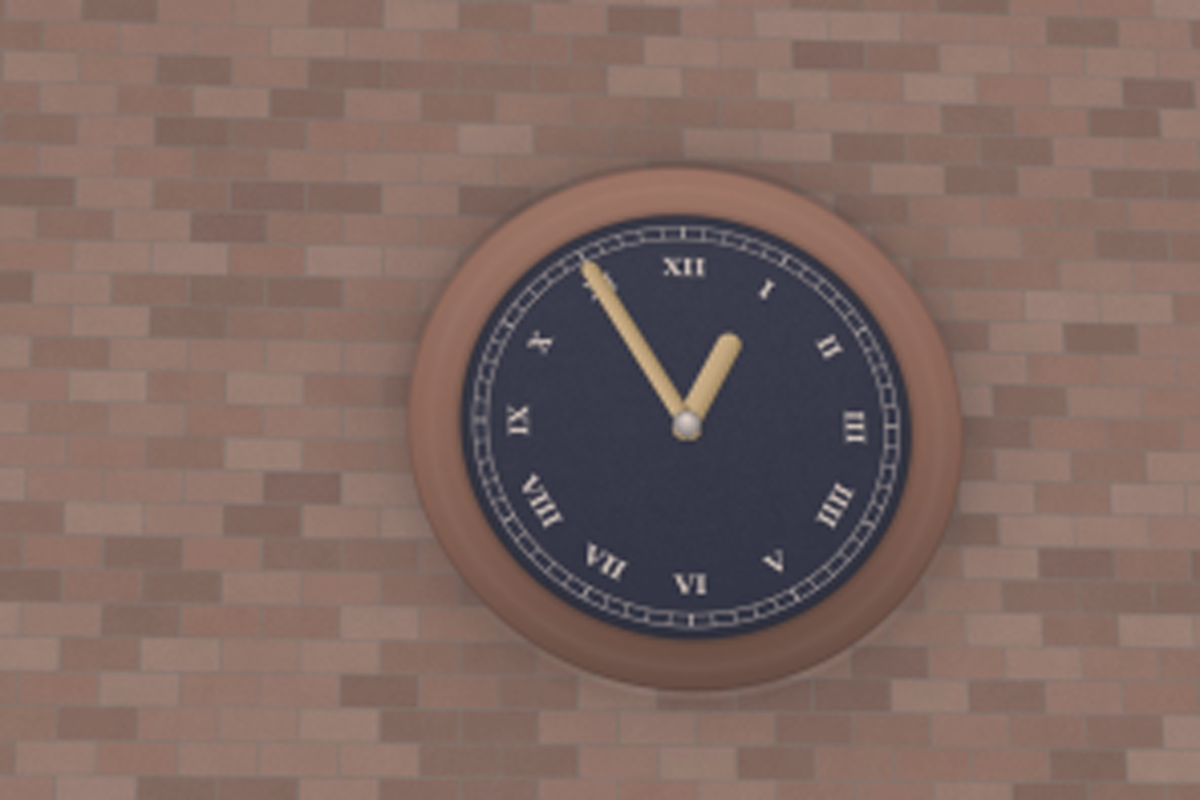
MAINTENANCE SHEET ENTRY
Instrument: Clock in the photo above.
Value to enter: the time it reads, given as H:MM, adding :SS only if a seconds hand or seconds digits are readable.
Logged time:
12:55
